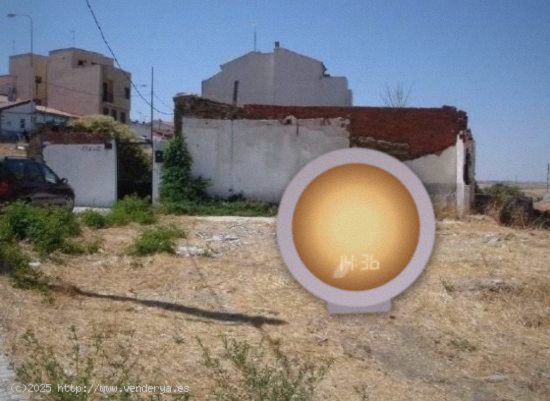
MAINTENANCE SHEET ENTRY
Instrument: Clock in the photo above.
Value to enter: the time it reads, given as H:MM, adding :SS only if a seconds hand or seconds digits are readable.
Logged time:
14:36
